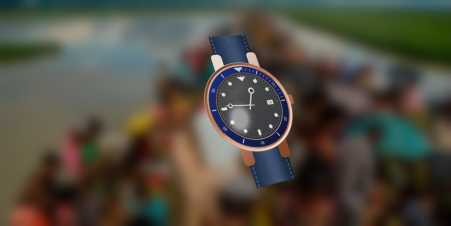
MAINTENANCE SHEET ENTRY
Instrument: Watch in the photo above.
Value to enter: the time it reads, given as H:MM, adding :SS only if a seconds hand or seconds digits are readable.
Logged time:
12:46
